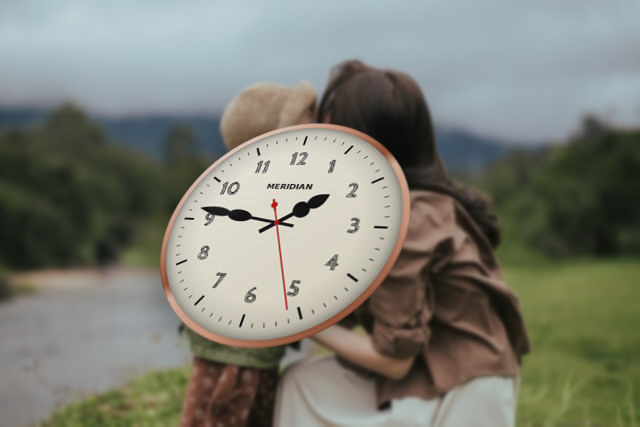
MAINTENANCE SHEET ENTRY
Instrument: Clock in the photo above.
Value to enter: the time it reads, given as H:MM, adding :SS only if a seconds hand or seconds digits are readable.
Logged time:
1:46:26
